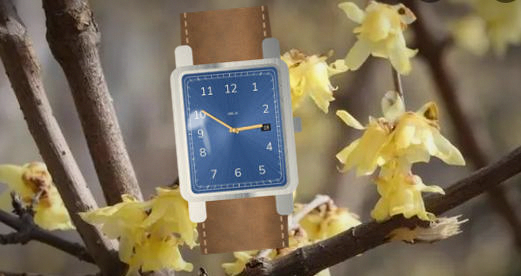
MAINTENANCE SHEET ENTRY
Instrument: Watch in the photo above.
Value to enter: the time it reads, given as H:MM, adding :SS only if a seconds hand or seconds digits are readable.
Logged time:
2:51
